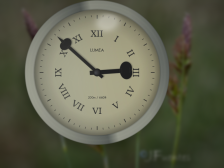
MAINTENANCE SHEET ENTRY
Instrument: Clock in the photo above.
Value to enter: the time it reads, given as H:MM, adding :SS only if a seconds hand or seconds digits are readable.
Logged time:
2:52
